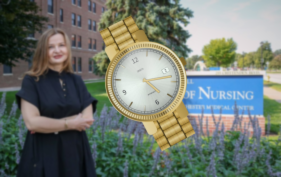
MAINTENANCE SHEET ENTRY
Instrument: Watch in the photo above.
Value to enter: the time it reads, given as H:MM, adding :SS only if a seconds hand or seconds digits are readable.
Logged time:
5:18
